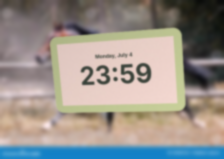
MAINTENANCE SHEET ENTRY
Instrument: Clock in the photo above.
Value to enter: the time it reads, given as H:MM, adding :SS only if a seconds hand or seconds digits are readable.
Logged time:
23:59
